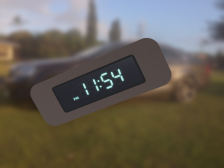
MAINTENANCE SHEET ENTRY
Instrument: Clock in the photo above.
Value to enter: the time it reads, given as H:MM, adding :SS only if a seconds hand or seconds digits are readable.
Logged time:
11:54
